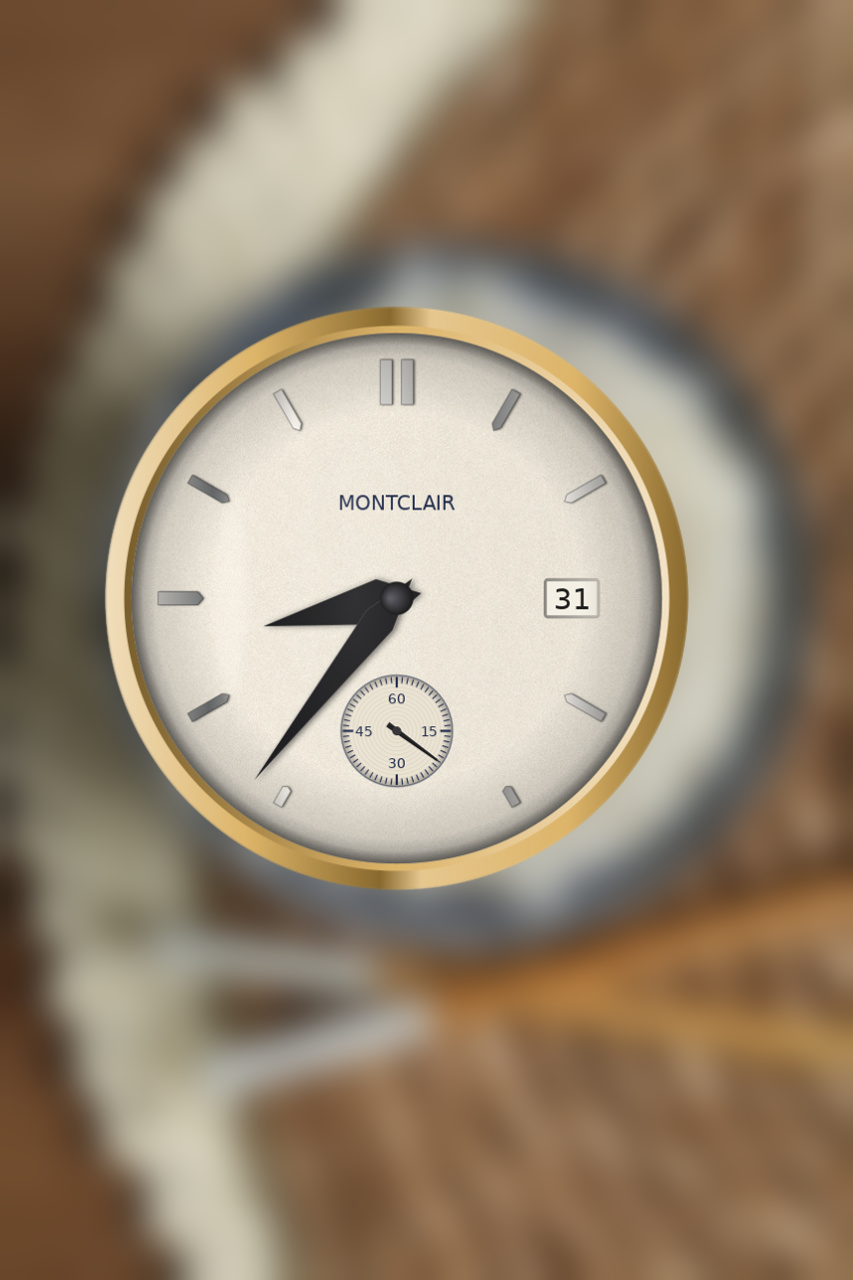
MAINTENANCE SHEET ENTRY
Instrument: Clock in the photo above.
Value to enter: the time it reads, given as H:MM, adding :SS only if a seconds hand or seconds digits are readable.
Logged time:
8:36:21
